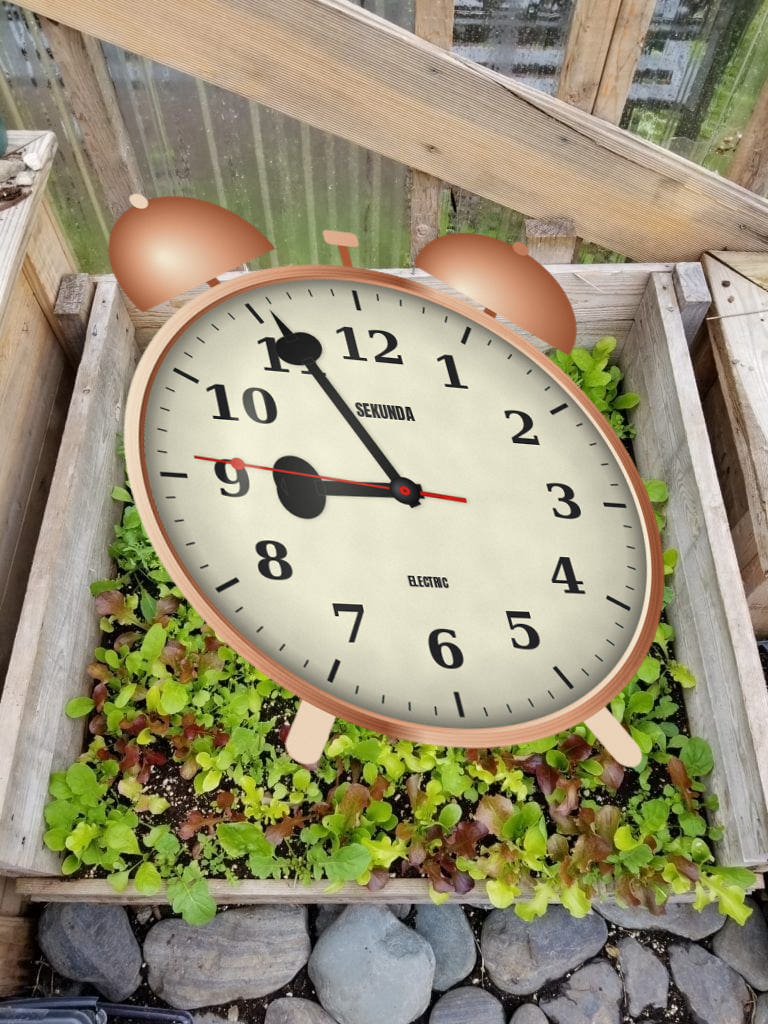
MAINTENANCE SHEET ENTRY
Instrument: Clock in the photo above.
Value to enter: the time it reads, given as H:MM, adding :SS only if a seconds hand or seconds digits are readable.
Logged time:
8:55:46
